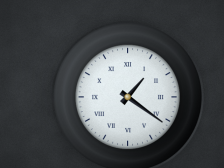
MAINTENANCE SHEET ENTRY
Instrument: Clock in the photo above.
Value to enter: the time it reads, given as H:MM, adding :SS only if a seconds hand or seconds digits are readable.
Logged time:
1:21
